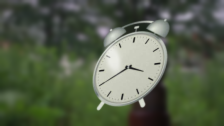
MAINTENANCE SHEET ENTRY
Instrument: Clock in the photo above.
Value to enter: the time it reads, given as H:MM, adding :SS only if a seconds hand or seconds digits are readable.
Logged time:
3:40
